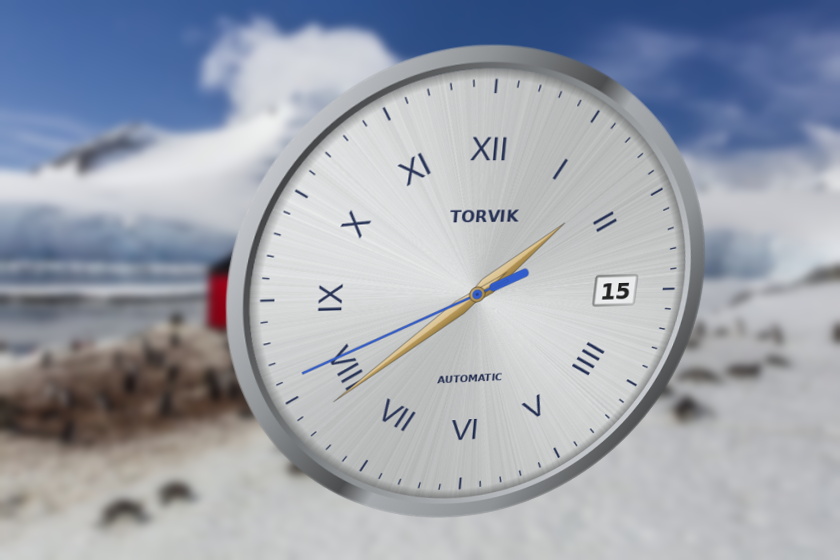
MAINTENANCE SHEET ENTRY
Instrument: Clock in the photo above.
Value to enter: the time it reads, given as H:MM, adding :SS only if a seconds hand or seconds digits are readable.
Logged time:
1:38:41
